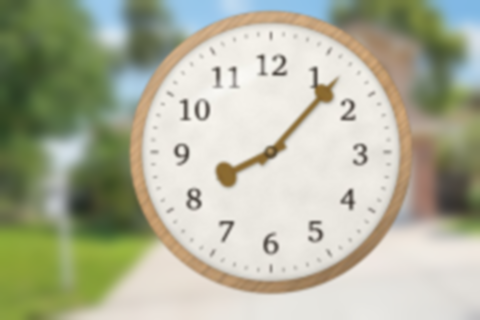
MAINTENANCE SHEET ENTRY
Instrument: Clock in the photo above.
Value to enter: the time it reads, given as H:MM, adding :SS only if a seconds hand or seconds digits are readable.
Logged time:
8:07
